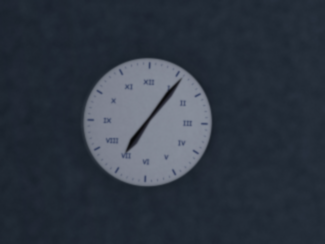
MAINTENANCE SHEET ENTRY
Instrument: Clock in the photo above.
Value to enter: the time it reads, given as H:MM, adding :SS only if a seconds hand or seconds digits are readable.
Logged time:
7:06
